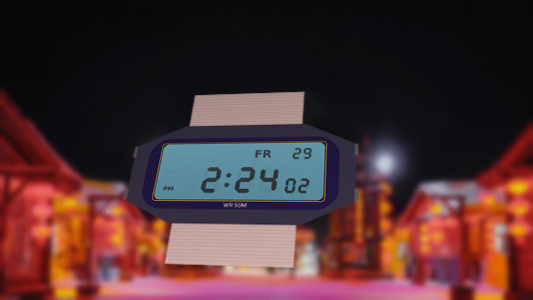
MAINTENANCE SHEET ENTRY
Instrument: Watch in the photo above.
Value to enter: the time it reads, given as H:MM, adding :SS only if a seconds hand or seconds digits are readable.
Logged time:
2:24:02
